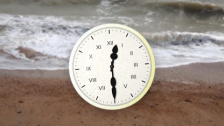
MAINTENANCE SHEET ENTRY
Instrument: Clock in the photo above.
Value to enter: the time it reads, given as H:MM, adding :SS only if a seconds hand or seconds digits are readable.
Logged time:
12:30
